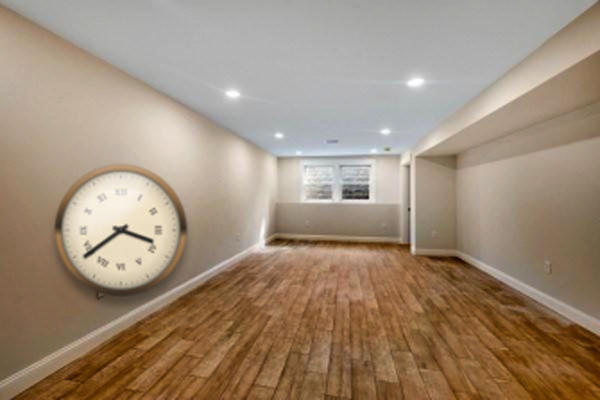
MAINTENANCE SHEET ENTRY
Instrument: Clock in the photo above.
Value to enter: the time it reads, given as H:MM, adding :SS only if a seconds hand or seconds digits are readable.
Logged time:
3:39
